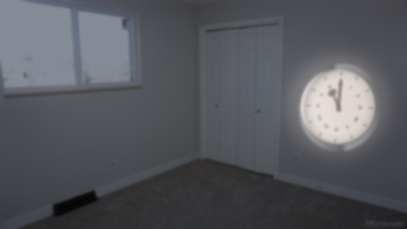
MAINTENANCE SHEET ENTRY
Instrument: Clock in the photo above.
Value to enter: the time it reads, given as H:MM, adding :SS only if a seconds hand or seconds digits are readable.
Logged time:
11:00
